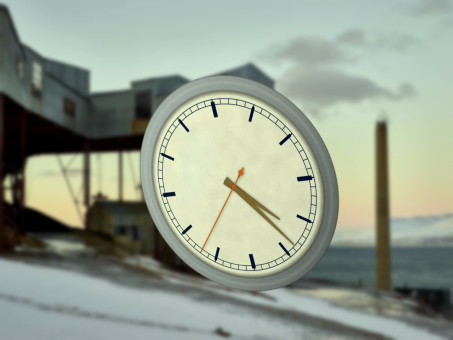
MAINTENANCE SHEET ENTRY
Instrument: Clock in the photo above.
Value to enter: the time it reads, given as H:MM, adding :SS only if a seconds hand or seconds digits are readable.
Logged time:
4:23:37
